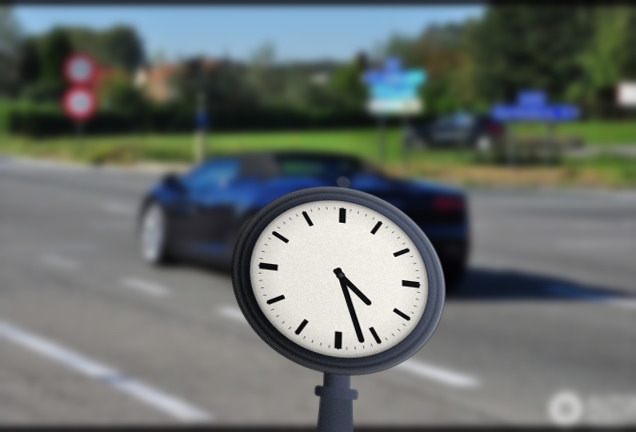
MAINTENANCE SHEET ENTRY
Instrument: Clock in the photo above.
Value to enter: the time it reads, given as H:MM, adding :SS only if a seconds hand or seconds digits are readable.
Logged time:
4:27
